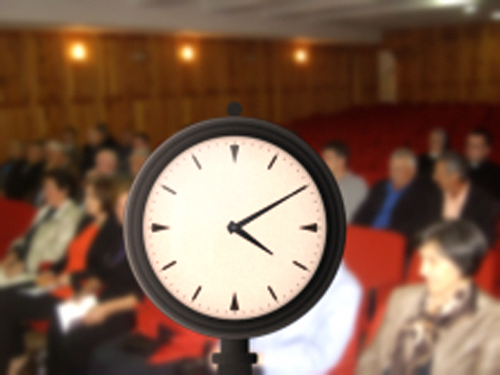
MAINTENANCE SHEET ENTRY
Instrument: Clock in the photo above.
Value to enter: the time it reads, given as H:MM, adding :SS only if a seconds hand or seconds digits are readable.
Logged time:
4:10
